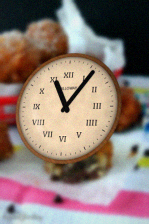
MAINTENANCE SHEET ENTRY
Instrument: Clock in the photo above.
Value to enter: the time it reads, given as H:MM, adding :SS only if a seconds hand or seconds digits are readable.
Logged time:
11:06
